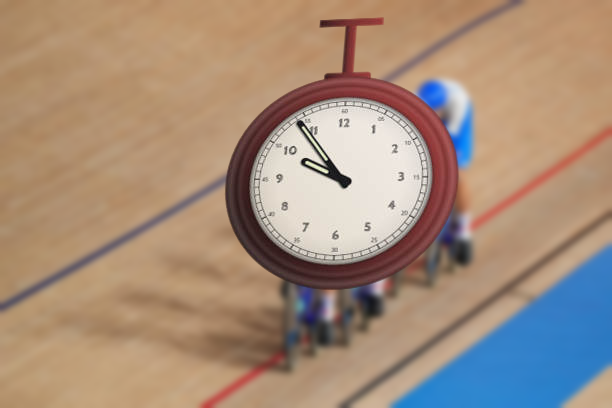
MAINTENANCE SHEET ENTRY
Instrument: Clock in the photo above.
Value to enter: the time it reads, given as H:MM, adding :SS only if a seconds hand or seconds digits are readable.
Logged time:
9:54
